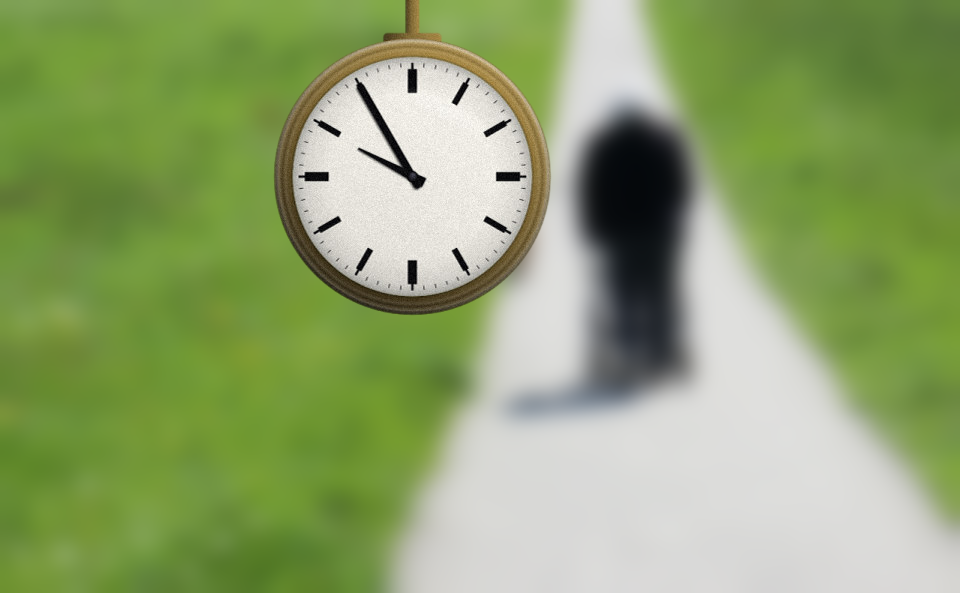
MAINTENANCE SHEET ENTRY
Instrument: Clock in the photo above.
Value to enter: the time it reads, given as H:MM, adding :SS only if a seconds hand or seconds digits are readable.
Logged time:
9:55
